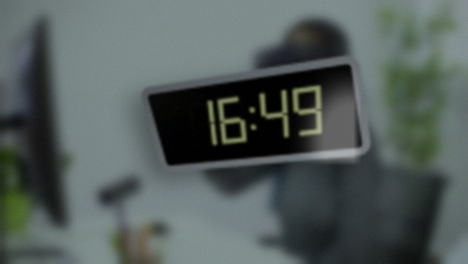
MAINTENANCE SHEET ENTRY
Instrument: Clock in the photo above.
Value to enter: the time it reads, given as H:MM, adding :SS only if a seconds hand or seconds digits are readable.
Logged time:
16:49
